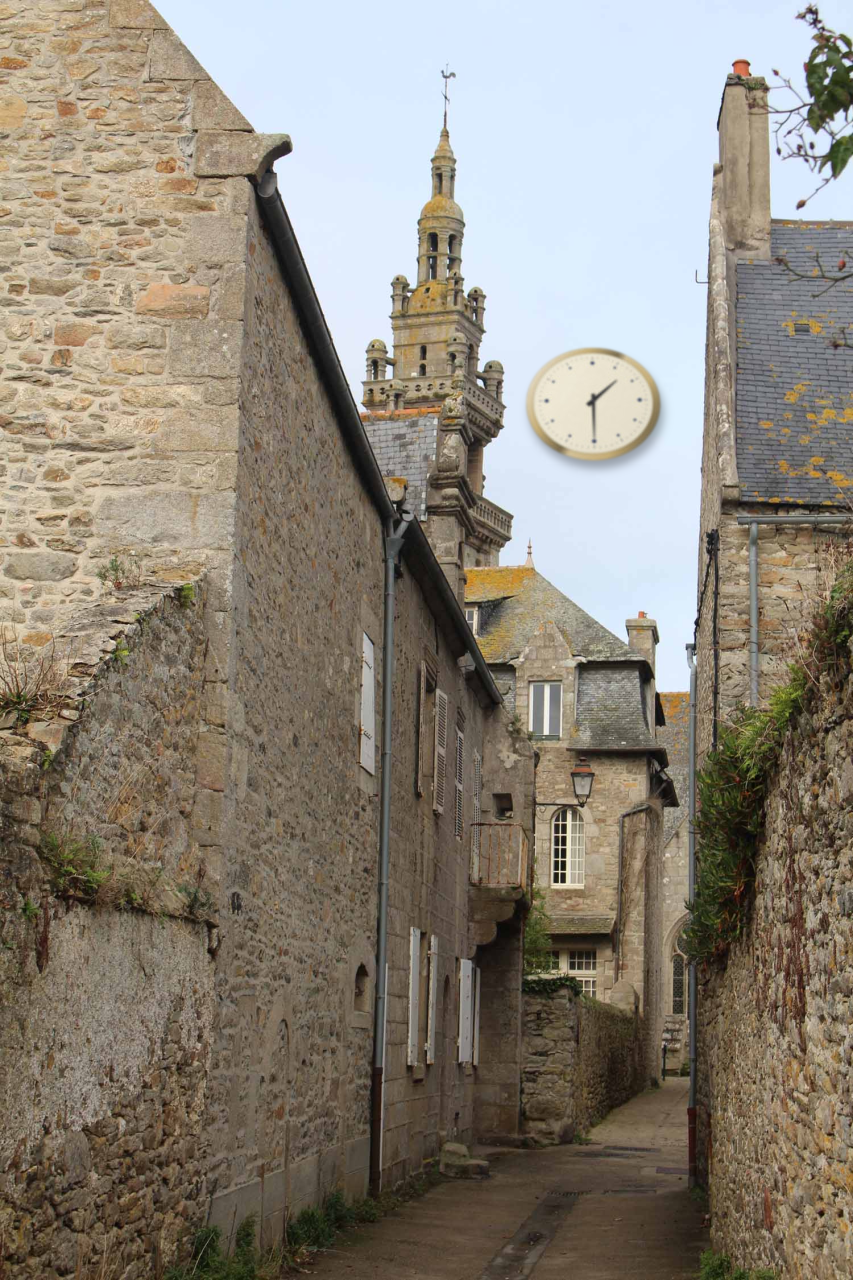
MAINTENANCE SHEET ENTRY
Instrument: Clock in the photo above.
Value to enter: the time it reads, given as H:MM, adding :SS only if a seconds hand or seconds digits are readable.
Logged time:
1:30
